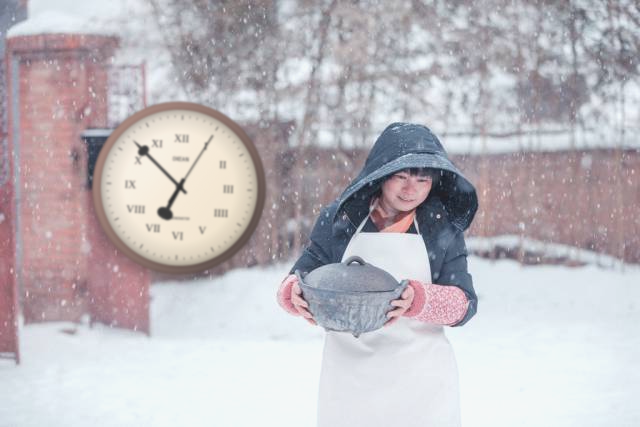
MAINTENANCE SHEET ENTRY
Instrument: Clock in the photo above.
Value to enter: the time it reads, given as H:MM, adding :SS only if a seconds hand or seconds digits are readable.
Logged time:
6:52:05
